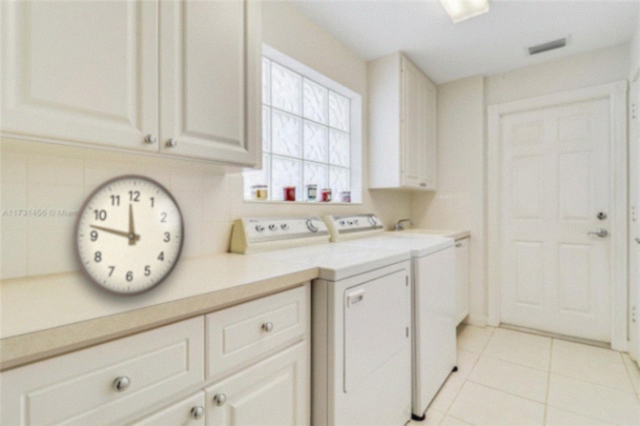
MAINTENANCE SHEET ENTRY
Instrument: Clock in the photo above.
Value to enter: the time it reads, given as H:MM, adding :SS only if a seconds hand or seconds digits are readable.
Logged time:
11:47
